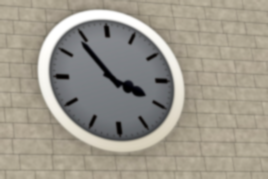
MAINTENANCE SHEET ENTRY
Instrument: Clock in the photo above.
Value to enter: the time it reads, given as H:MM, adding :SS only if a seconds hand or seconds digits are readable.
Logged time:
3:54
